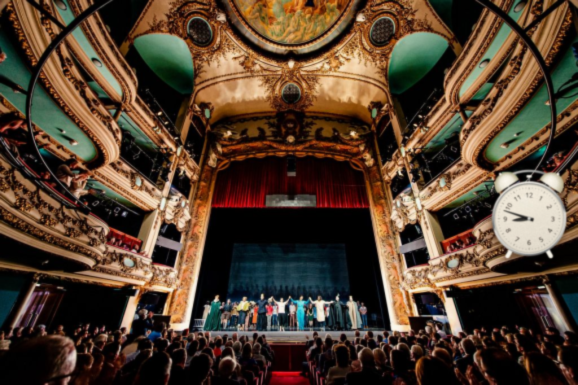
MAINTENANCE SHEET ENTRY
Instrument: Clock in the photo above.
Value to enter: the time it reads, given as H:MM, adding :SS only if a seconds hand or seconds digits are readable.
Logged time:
8:48
